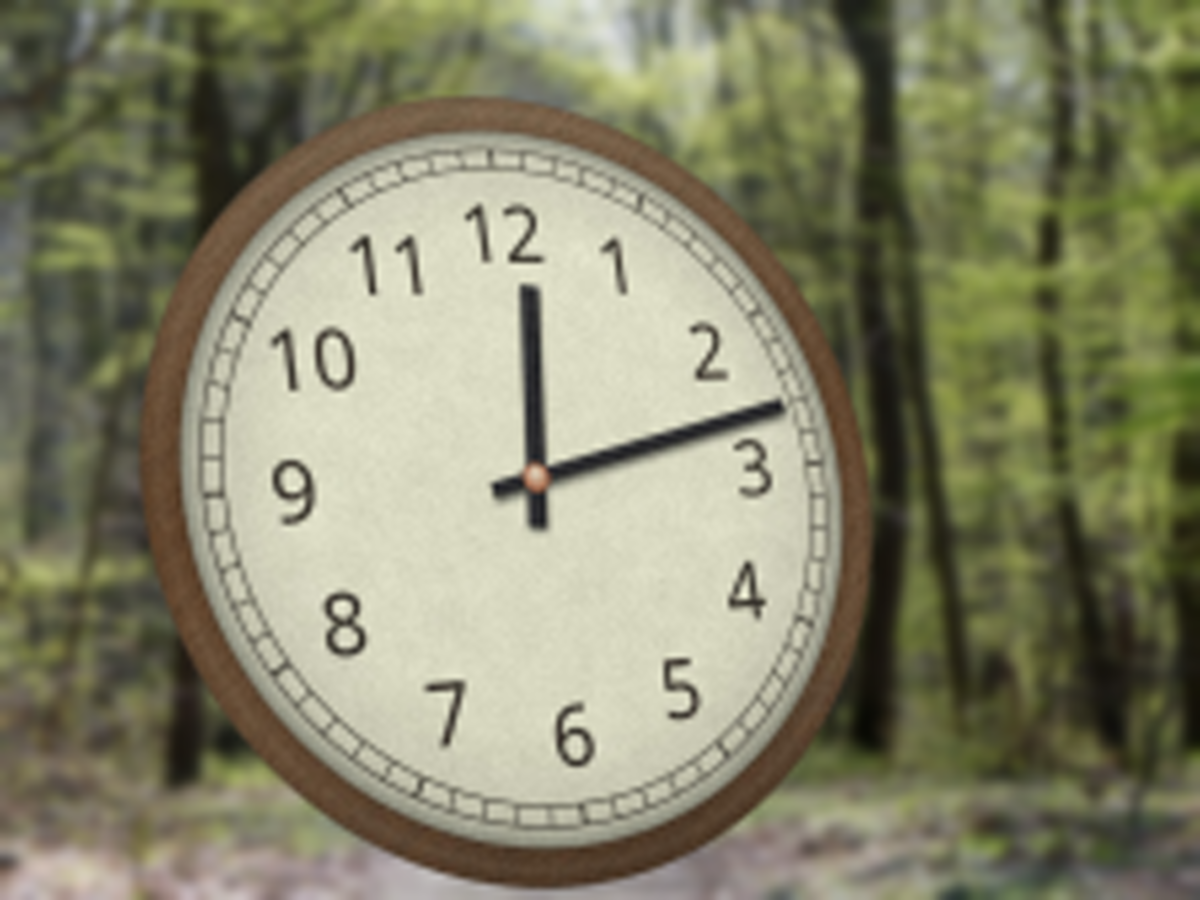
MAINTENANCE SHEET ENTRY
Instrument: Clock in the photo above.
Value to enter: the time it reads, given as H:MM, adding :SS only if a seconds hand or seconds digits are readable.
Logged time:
12:13
